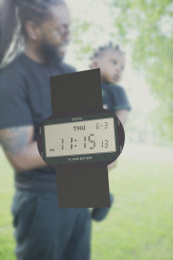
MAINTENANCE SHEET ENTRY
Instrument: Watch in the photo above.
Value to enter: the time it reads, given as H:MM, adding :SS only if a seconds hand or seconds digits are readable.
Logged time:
11:15:13
